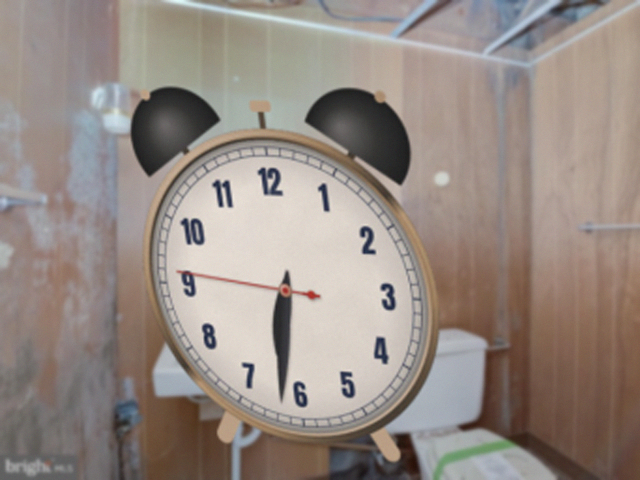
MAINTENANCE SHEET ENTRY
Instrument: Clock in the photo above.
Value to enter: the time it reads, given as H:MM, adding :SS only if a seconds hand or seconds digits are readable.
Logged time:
6:31:46
